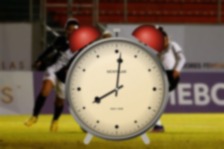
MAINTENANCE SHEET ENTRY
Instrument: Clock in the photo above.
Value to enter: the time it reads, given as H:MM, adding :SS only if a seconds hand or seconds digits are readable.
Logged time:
8:01
